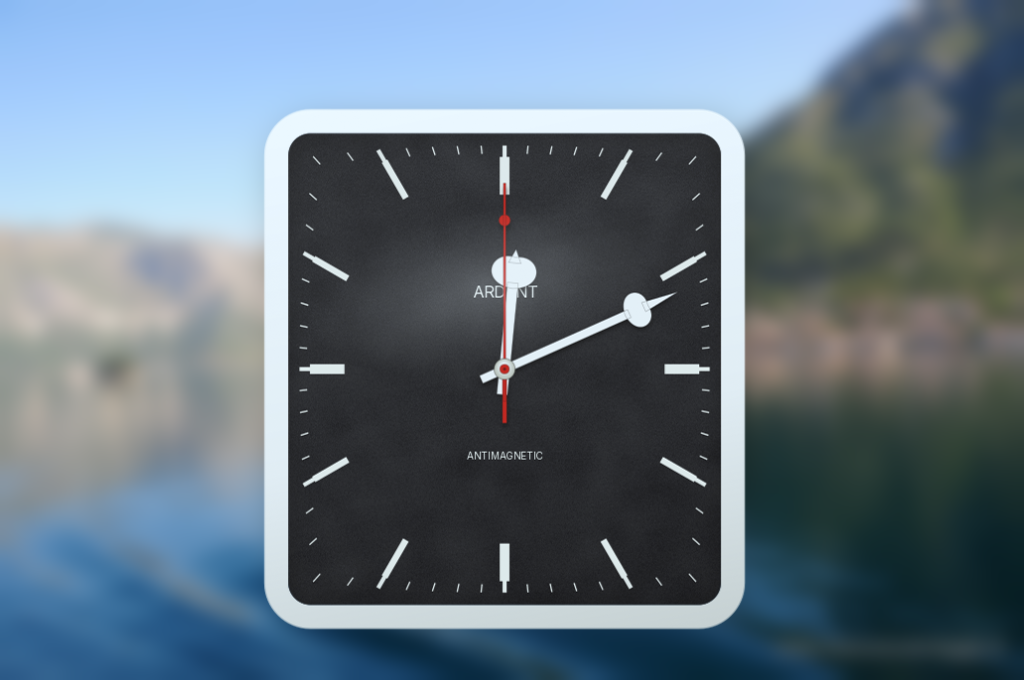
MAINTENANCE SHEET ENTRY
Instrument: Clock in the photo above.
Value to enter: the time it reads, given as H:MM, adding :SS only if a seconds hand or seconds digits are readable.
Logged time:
12:11:00
